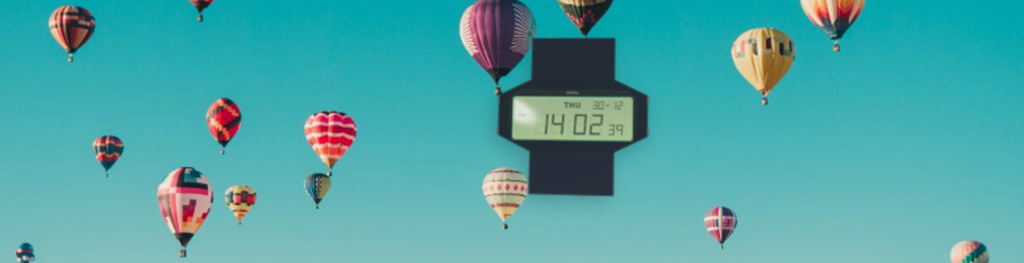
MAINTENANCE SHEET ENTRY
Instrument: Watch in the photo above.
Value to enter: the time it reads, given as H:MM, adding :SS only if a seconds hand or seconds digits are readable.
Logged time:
14:02
